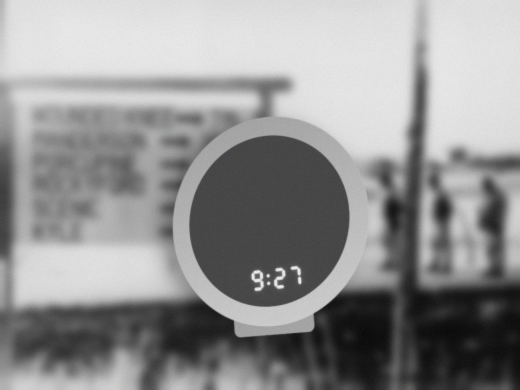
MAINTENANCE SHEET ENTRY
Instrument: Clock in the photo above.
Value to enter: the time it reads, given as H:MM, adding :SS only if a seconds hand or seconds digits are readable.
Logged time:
9:27
